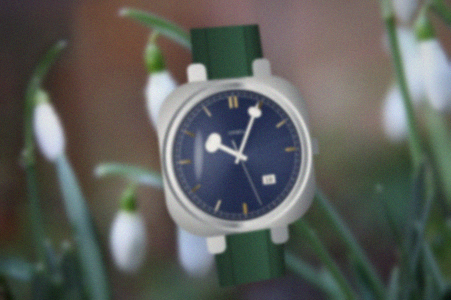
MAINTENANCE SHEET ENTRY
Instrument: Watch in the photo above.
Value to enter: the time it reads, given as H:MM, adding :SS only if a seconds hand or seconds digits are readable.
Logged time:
10:04:27
